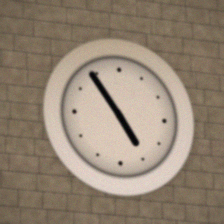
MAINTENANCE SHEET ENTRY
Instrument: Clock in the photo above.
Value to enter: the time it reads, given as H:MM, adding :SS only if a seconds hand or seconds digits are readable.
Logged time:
4:54
